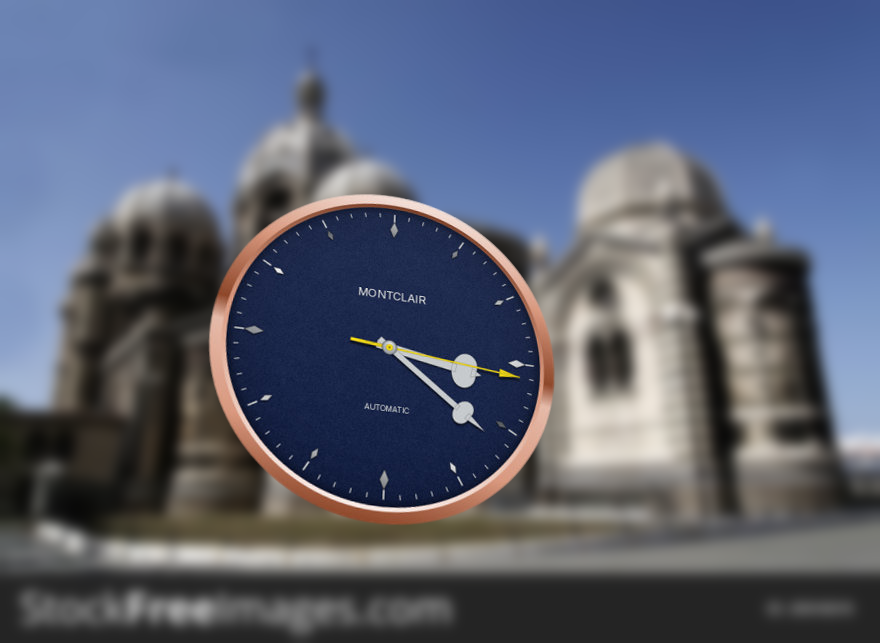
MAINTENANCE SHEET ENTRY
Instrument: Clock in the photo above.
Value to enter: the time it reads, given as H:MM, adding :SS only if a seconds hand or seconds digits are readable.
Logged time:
3:21:16
